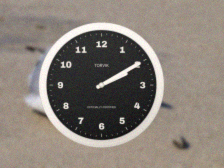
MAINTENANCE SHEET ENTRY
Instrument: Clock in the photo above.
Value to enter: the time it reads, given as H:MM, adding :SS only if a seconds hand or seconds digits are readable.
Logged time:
2:10
